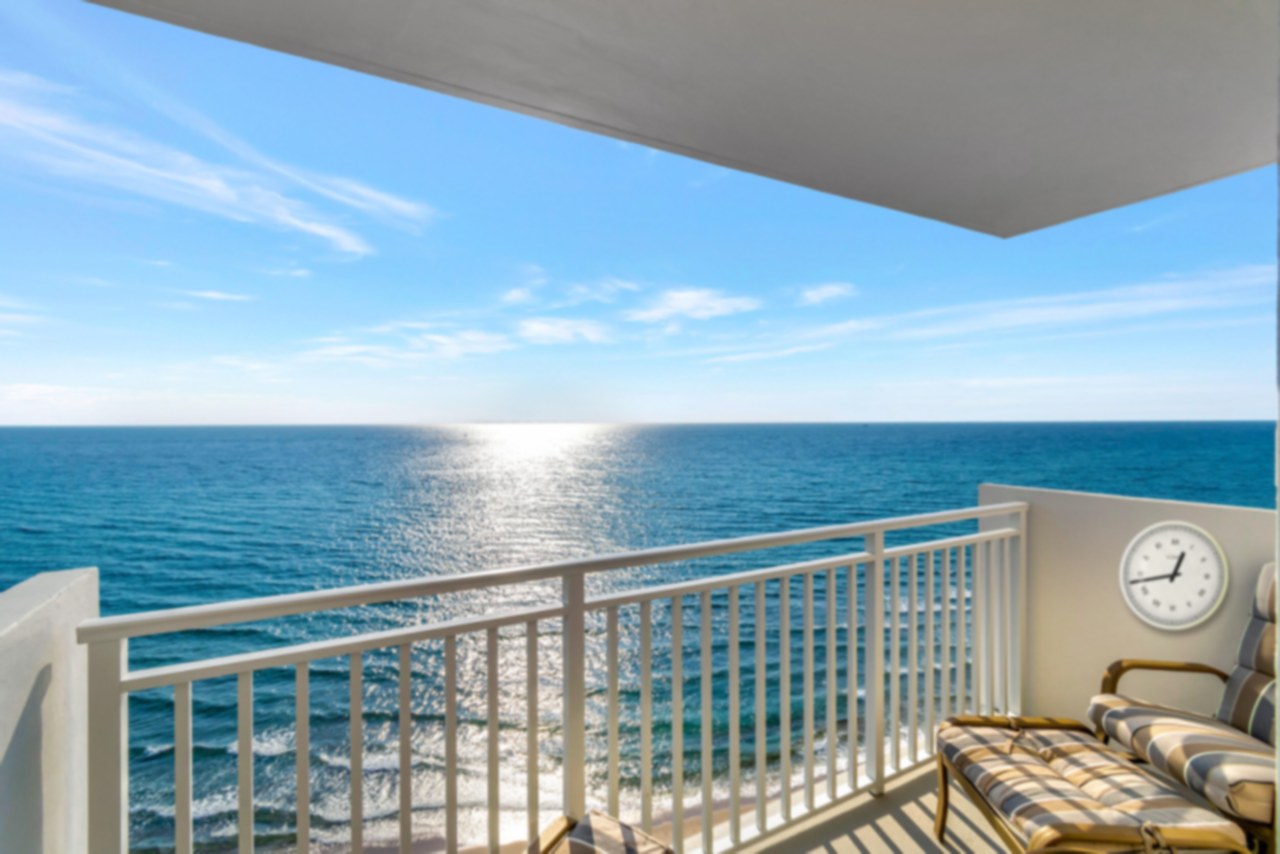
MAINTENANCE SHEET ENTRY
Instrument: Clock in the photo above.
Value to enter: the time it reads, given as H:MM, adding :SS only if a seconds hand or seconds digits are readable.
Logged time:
12:43
